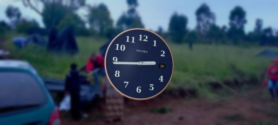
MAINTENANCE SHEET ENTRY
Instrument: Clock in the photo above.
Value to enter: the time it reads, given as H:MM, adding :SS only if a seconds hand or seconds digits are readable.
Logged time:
2:44
